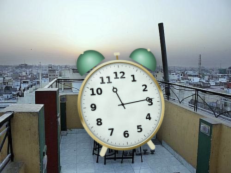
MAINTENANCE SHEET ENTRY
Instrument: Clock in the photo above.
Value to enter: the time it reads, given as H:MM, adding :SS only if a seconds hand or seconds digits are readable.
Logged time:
11:14
